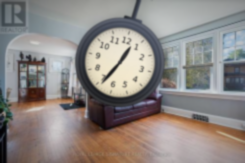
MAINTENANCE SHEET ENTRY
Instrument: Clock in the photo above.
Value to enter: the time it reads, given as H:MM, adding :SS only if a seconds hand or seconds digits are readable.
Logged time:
12:34
